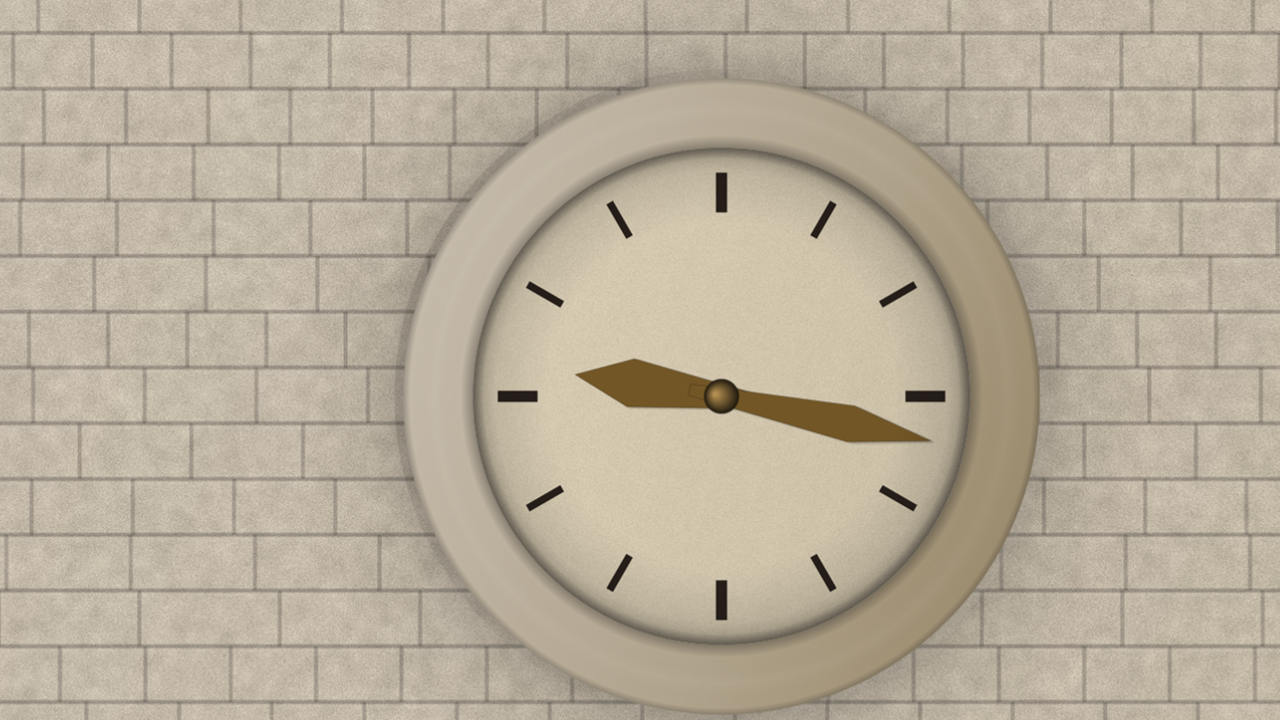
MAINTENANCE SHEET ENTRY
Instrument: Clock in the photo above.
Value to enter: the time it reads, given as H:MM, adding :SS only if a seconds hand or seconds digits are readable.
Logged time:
9:17
